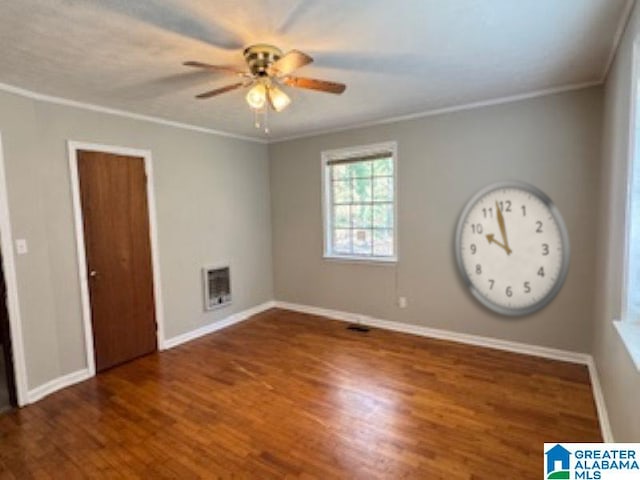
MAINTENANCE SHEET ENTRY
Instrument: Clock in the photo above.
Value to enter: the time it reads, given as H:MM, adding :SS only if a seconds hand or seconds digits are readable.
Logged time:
9:58
